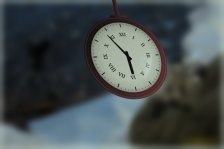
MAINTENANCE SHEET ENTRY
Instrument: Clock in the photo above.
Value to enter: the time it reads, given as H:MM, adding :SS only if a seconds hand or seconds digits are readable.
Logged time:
5:54
